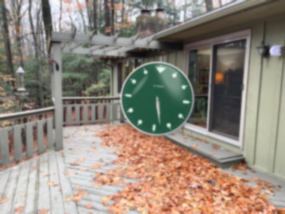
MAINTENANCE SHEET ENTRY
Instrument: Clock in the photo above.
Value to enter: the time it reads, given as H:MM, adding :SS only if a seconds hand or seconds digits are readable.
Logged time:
5:28
